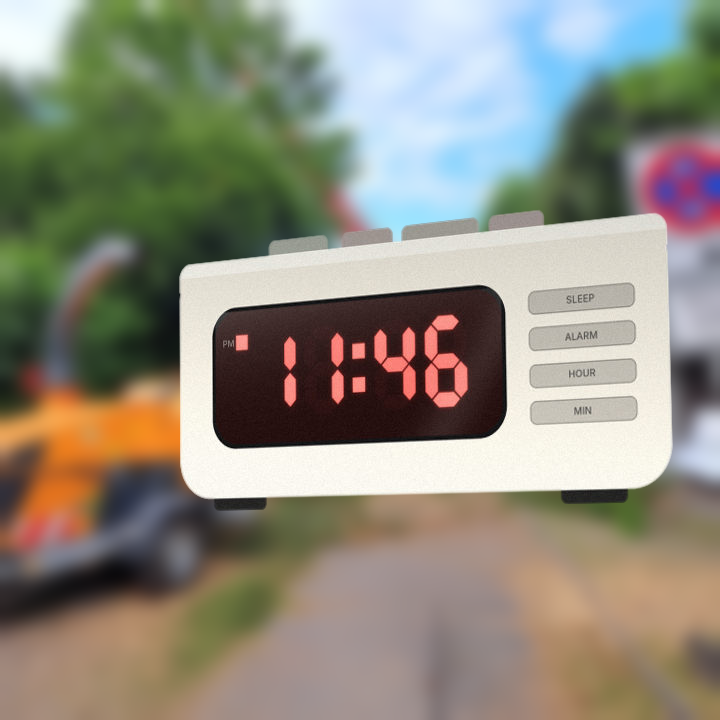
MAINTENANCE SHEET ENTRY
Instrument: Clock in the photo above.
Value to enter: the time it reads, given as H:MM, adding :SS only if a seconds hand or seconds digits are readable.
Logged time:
11:46
